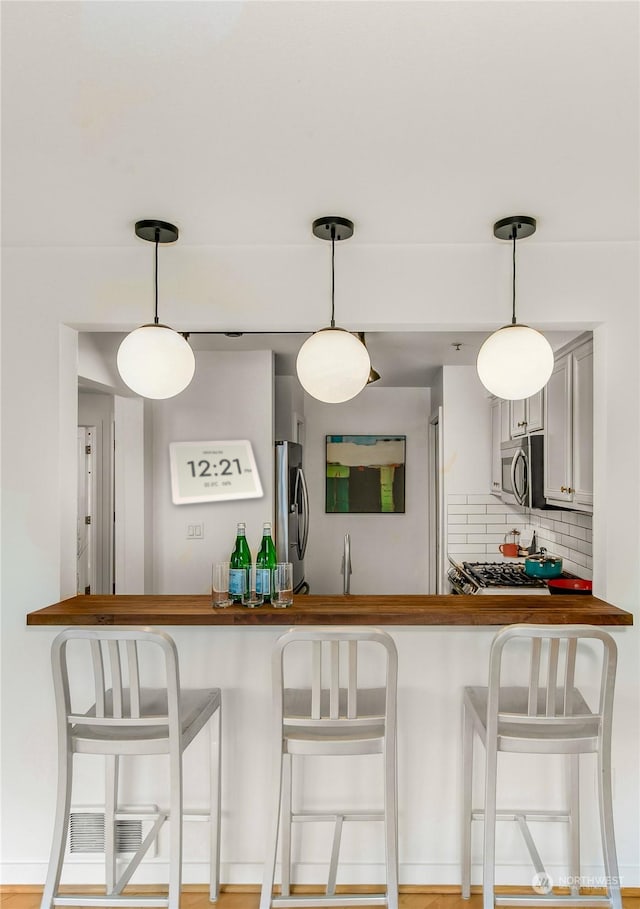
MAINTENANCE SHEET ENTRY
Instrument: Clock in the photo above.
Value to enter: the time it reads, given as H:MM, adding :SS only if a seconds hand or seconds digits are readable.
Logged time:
12:21
